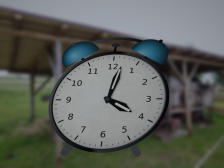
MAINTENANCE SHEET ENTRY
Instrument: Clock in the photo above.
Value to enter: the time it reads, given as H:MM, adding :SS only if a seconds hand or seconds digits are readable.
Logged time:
4:02
